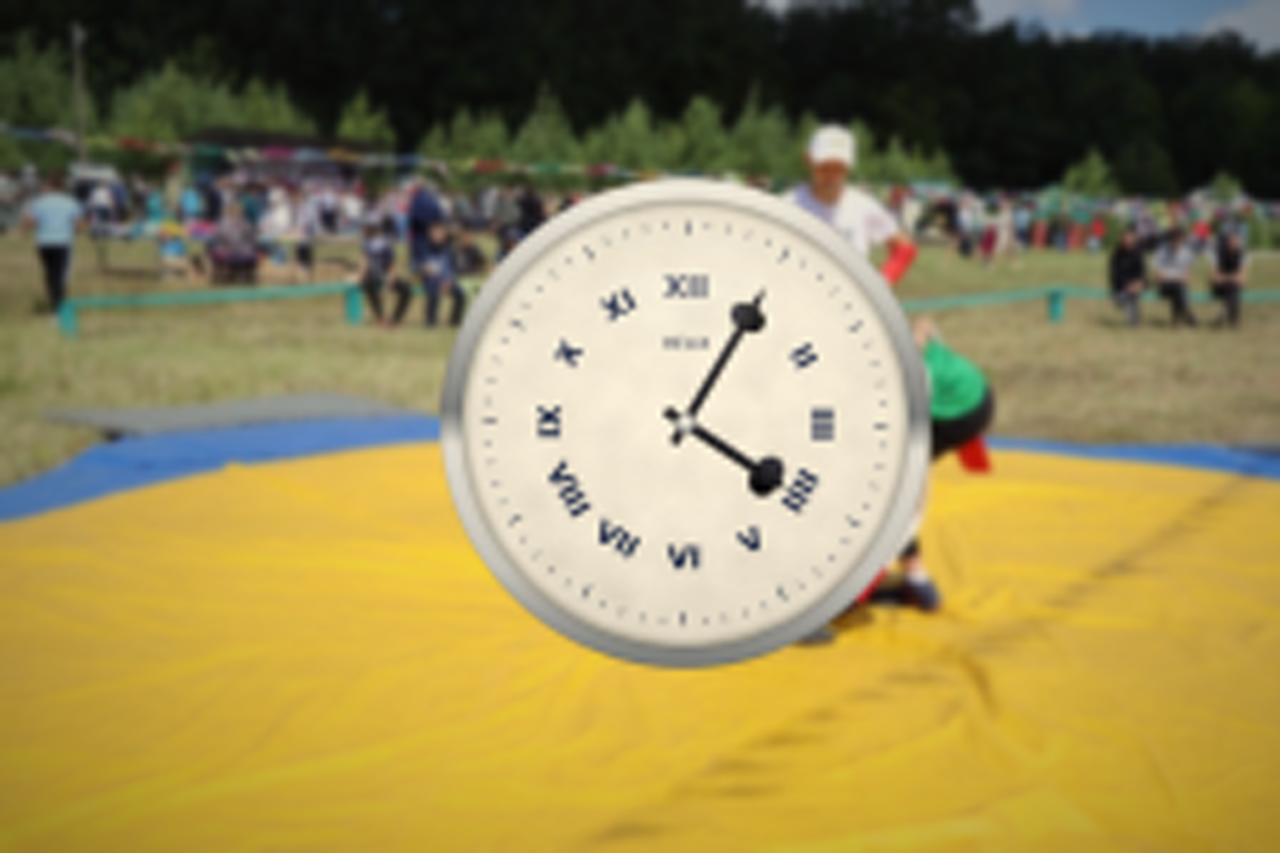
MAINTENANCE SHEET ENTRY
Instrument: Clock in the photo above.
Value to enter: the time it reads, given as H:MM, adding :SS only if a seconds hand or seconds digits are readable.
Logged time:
4:05
